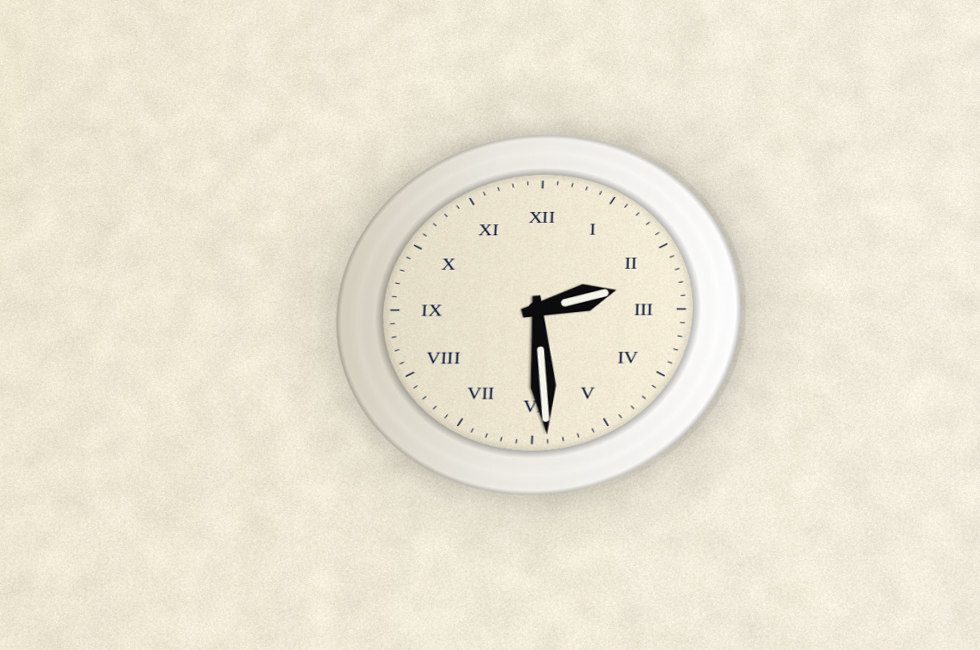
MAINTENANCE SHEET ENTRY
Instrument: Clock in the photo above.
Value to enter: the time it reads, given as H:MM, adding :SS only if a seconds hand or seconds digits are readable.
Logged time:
2:29
